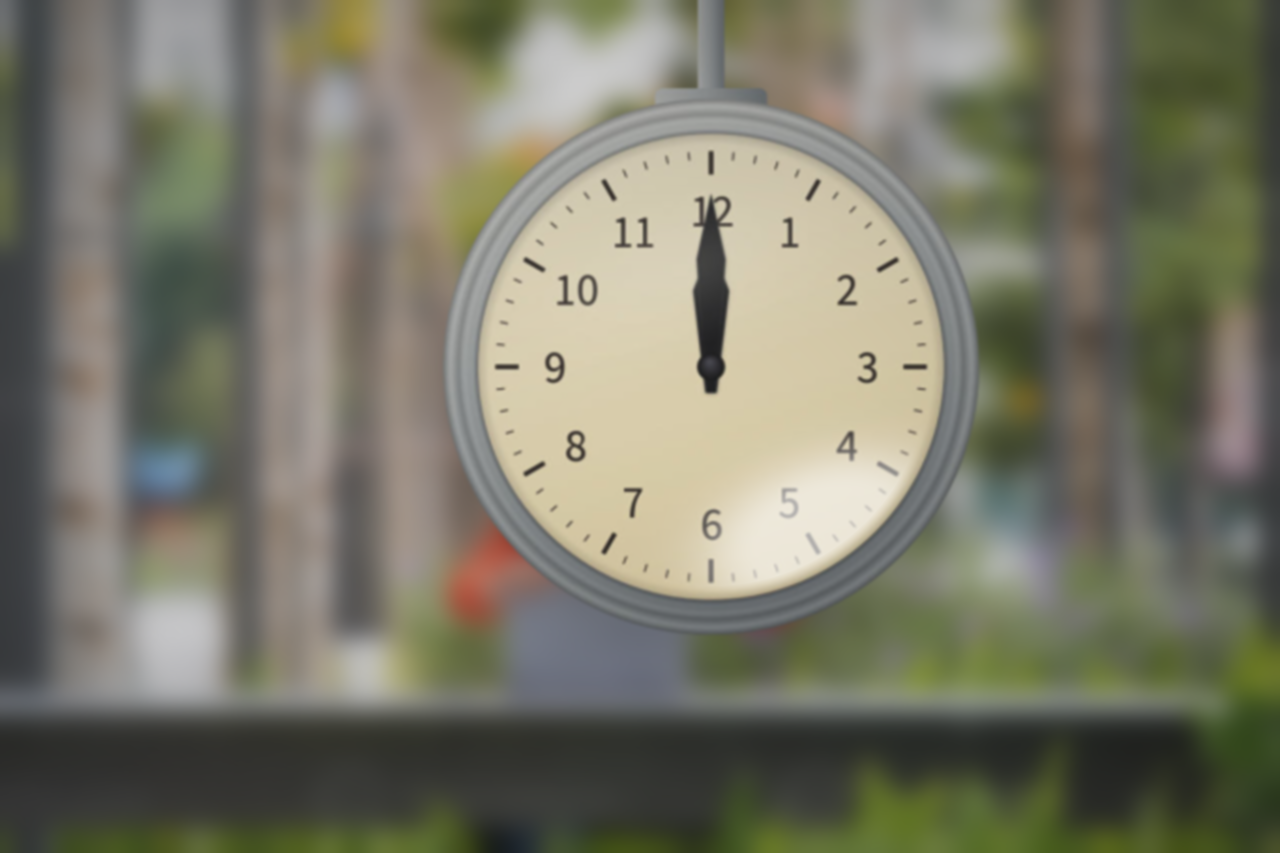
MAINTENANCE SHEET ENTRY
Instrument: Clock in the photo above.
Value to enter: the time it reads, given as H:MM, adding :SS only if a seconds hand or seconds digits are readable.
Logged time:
12:00
